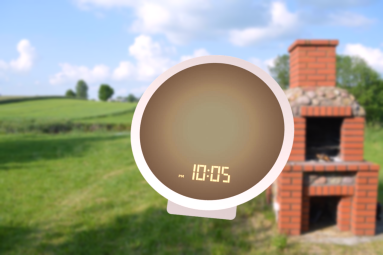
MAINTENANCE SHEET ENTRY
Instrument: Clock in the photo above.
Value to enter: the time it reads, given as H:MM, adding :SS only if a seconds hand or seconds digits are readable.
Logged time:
10:05
